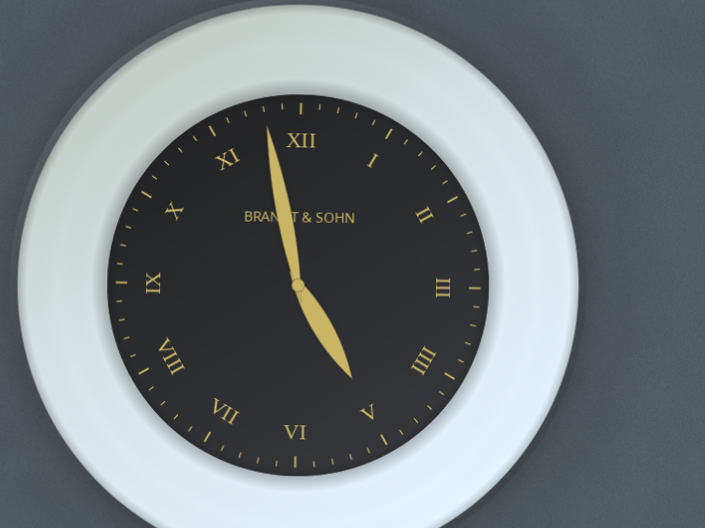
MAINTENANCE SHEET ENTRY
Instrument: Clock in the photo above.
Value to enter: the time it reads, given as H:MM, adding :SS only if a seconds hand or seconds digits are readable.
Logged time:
4:58
